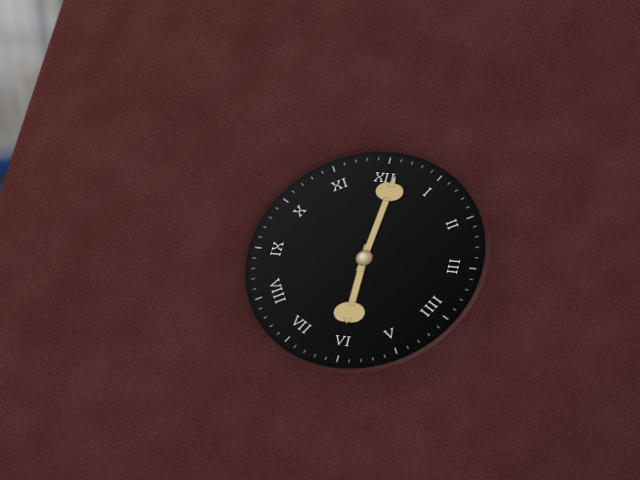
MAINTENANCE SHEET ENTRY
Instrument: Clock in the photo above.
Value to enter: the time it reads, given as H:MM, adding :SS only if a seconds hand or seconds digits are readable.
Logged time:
6:01
